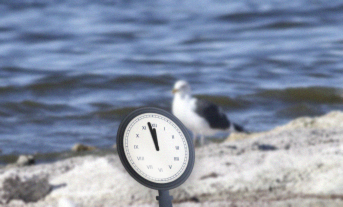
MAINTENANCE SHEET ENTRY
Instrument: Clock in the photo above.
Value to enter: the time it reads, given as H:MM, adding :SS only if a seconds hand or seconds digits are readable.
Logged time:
11:58
